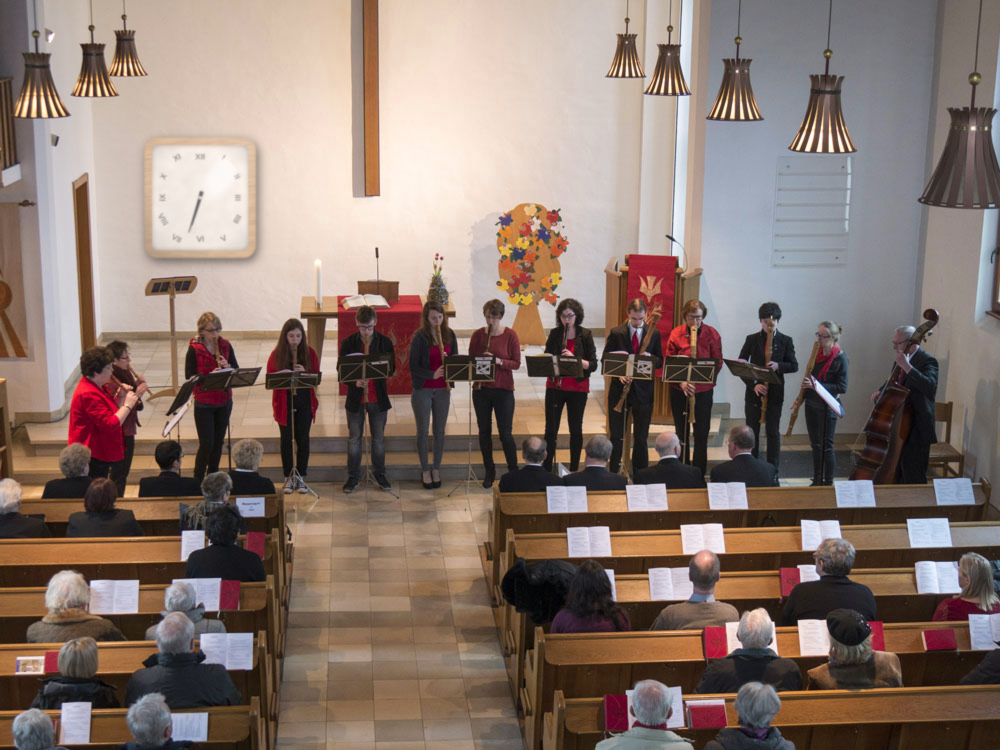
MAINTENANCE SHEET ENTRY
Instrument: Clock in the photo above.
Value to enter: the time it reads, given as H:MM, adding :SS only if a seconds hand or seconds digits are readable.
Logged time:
6:33
